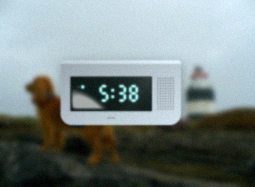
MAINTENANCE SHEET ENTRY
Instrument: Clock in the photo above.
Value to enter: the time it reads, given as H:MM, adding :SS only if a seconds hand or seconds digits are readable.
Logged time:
5:38
